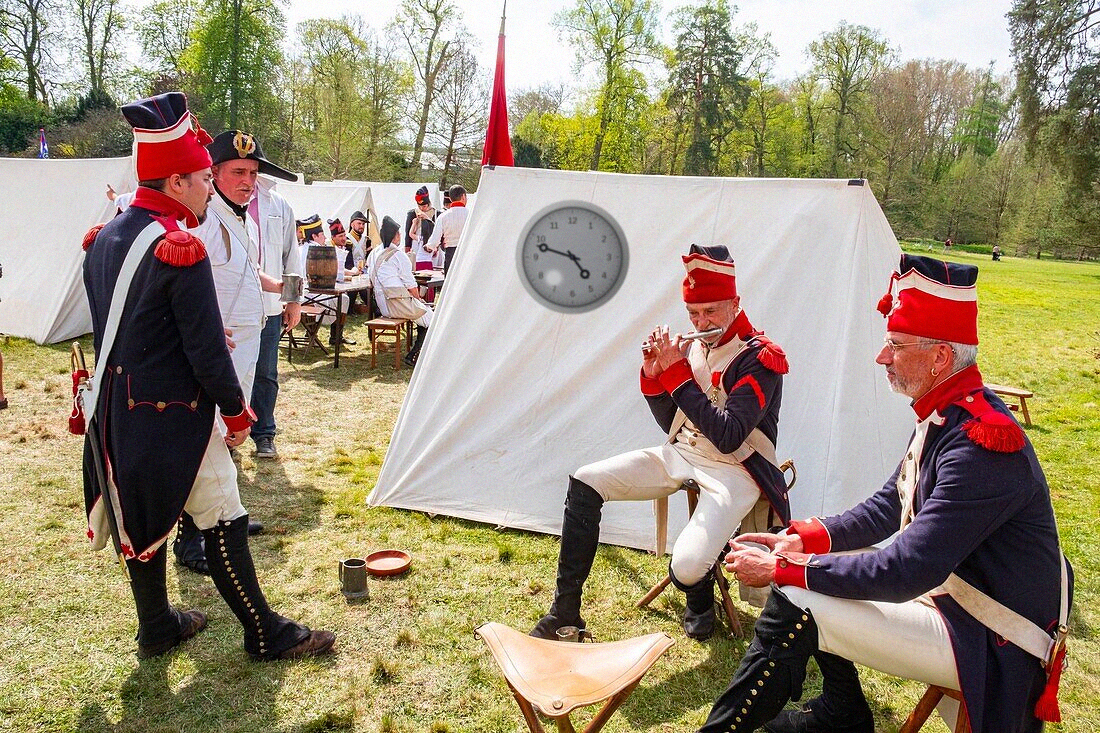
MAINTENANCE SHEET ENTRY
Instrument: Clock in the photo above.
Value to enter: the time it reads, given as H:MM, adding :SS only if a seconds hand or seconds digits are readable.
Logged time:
4:48
